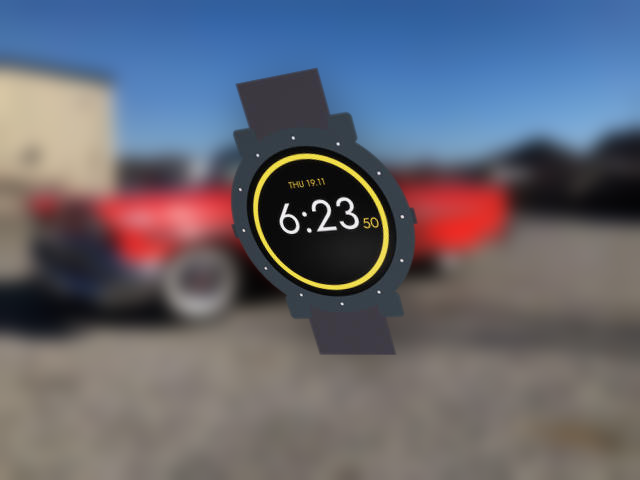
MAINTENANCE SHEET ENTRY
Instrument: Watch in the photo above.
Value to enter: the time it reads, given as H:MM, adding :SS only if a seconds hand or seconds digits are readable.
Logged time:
6:23:50
